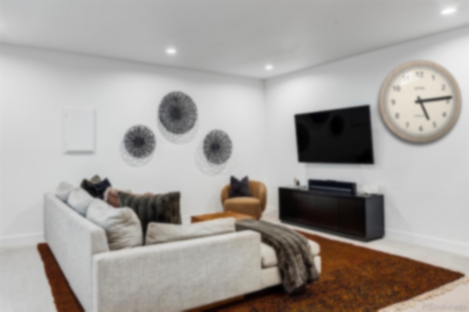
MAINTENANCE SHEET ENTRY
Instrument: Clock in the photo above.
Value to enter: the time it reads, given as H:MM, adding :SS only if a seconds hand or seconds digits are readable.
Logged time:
5:14
